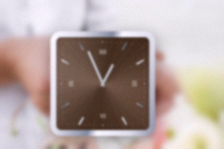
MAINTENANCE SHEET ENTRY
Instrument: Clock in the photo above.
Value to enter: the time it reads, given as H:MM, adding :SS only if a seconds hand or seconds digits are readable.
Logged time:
12:56
